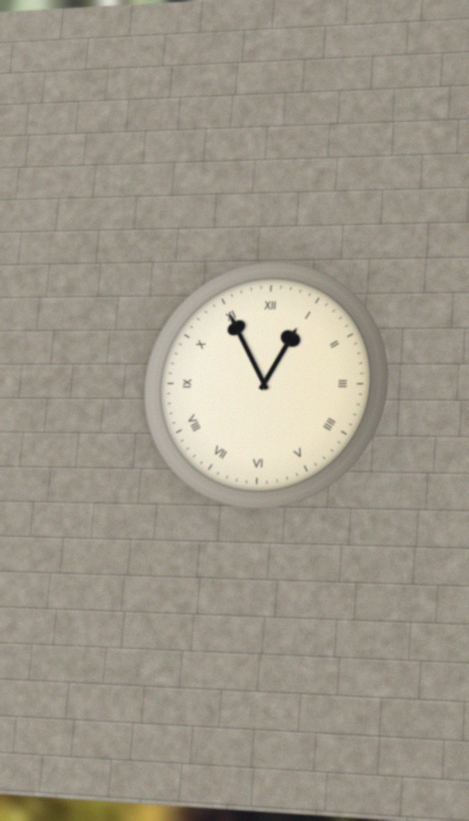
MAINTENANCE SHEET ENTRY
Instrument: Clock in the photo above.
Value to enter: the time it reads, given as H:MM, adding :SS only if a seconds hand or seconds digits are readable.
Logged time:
12:55
